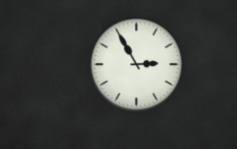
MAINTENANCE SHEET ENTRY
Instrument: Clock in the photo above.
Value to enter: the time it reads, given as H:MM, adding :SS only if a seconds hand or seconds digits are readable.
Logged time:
2:55
